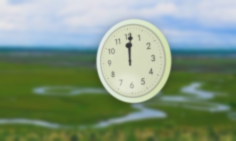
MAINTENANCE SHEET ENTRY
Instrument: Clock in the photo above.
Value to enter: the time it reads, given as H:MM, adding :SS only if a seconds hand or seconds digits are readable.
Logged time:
12:01
